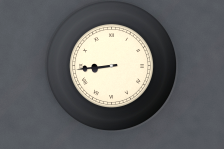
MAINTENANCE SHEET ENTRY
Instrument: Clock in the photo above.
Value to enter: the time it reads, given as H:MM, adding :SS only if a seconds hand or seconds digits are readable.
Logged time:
8:44
